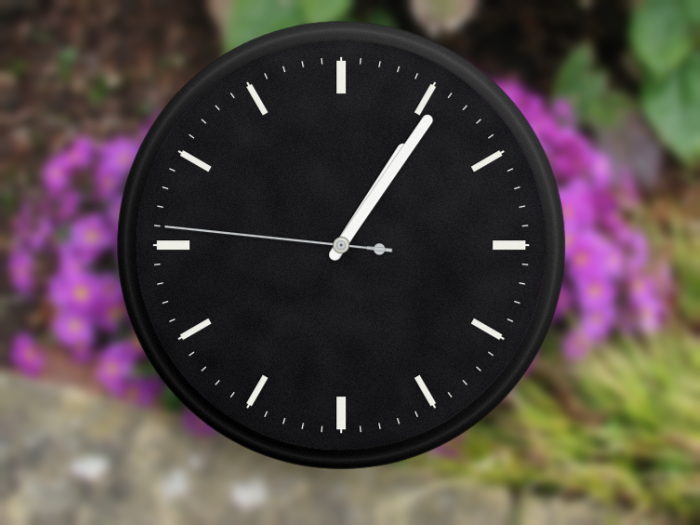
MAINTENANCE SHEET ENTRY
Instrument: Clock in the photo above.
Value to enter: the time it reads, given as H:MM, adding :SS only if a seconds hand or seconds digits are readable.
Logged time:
1:05:46
